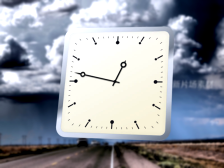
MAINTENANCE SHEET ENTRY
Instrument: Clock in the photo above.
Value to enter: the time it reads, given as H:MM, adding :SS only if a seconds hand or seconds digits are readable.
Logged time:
12:47
